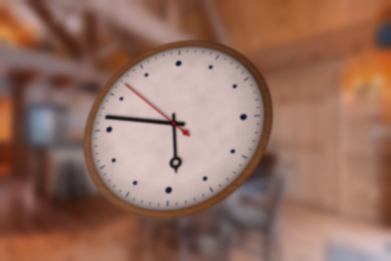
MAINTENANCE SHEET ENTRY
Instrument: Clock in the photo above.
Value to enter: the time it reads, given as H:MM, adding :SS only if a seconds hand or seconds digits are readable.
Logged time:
5:46:52
